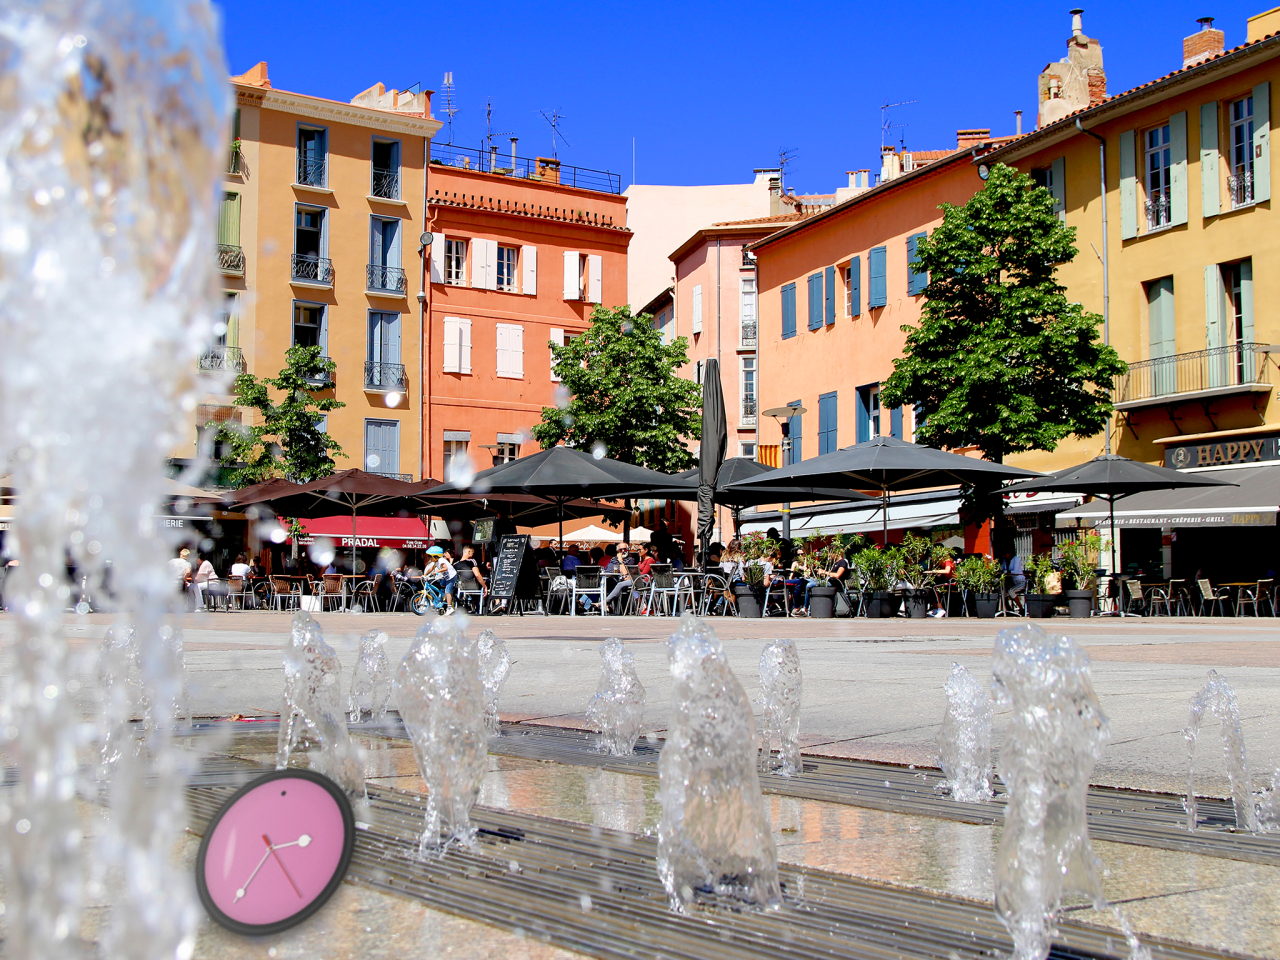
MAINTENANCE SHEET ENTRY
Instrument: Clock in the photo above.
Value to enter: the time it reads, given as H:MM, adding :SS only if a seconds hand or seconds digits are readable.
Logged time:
2:34:23
